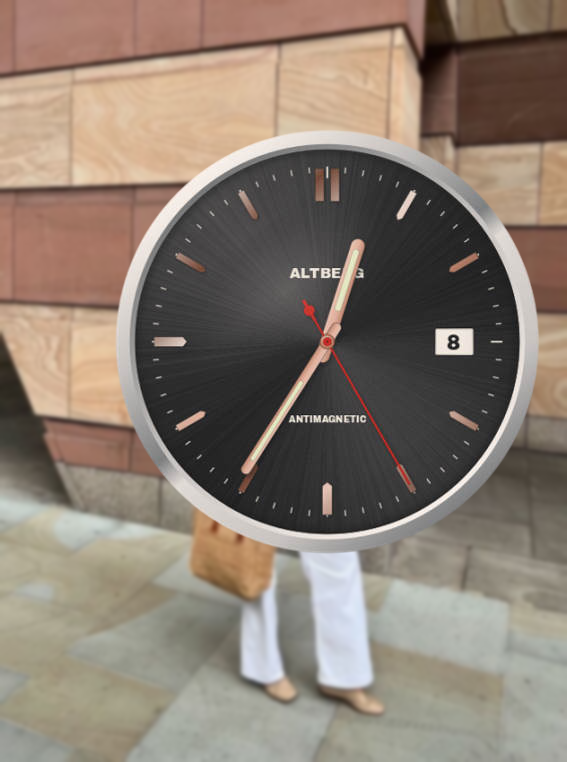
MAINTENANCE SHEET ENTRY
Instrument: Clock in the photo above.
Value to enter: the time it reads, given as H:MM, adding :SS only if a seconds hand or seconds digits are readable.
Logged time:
12:35:25
